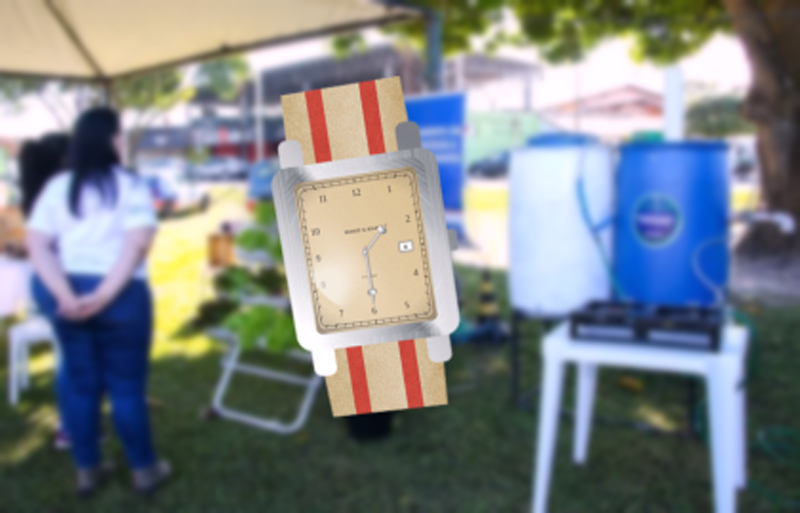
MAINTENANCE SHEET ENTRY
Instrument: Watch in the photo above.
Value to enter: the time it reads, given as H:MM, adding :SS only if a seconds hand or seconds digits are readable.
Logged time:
1:30
